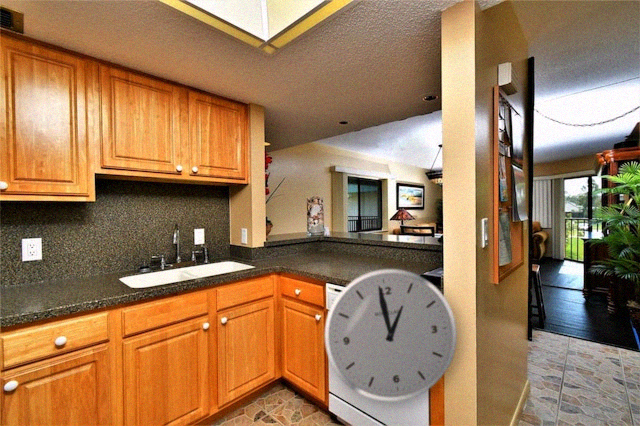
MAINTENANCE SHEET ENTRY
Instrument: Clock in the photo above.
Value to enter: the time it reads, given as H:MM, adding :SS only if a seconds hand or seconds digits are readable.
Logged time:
12:59
